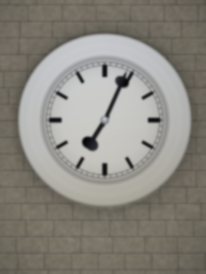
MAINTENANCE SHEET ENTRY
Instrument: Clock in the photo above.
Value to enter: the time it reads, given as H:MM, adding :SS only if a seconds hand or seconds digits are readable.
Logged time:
7:04
